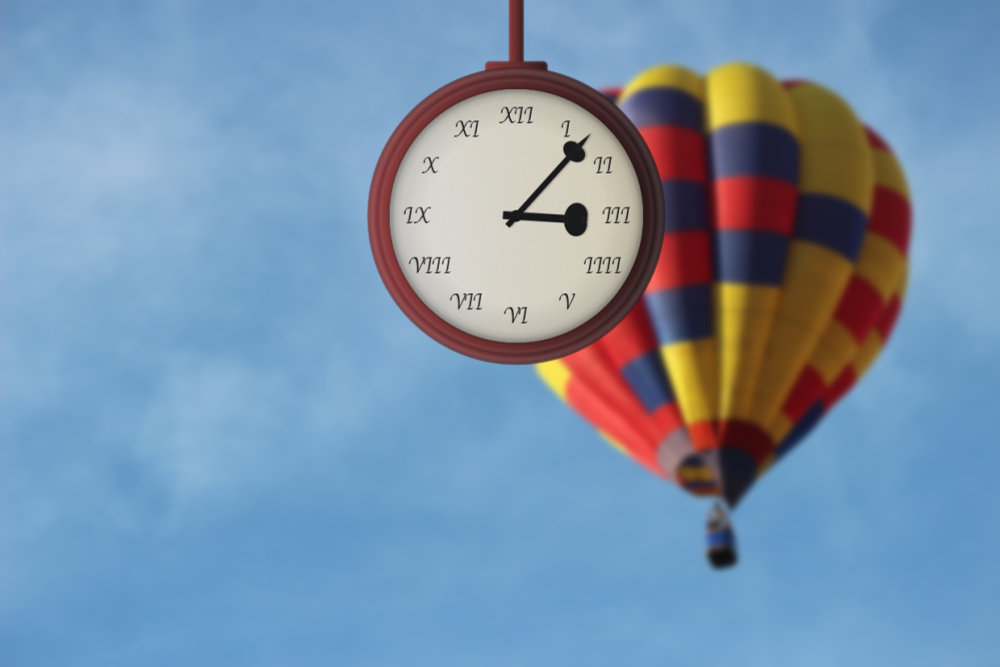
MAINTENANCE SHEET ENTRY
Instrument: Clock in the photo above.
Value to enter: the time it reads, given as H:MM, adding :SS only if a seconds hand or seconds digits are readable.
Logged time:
3:07
